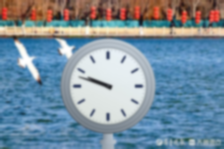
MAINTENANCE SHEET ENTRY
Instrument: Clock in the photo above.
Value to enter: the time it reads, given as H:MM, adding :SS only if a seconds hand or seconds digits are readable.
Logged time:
9:48
